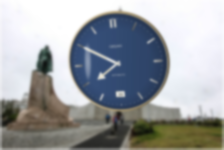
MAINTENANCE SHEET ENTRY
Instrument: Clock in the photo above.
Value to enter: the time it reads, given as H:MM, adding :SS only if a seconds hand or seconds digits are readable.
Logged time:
7:50
